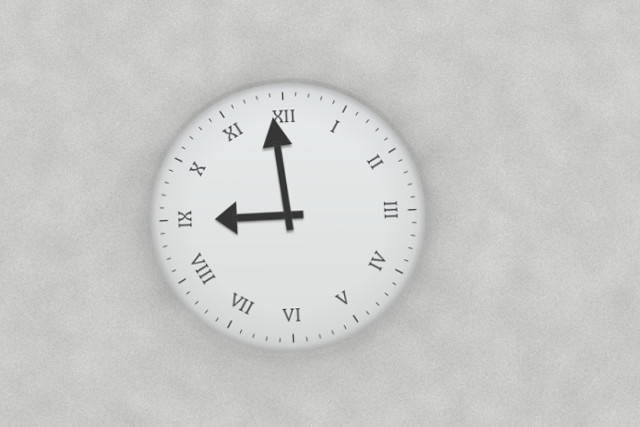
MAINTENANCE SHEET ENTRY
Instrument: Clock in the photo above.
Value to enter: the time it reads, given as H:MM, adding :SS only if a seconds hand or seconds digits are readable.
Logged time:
8:59
